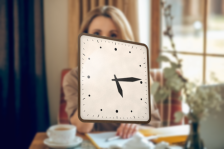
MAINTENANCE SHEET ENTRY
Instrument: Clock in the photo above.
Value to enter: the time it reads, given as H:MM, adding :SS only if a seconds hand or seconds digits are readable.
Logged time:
5:14
